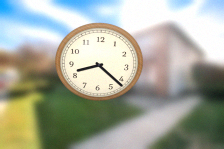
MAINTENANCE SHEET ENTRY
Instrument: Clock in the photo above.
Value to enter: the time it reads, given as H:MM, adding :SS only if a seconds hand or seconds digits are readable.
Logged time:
8:22
